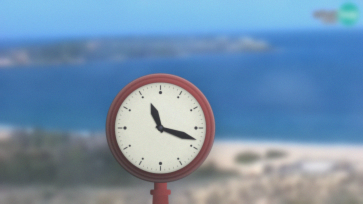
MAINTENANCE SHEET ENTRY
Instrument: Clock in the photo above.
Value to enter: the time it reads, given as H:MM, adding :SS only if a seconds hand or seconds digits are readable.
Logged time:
11:18
